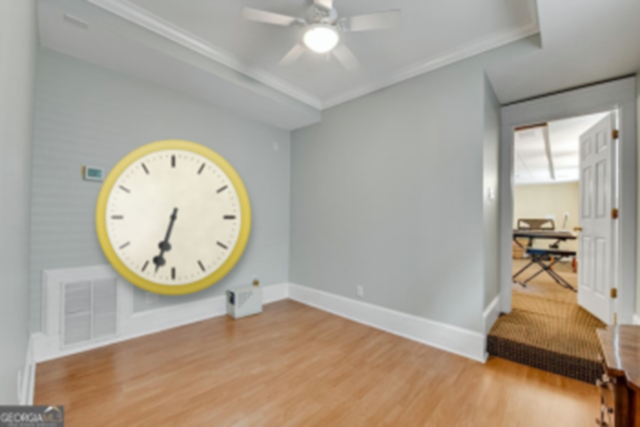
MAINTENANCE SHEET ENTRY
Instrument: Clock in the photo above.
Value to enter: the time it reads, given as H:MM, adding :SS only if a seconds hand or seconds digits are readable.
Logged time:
6:33
